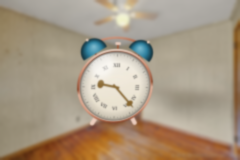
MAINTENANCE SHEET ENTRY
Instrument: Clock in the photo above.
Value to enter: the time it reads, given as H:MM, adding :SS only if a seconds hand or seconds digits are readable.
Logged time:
9:23
